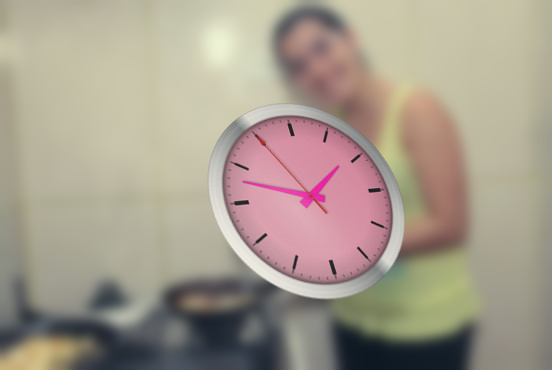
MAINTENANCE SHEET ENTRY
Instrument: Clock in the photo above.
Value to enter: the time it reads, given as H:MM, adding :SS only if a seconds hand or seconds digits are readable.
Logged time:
1:47:55
